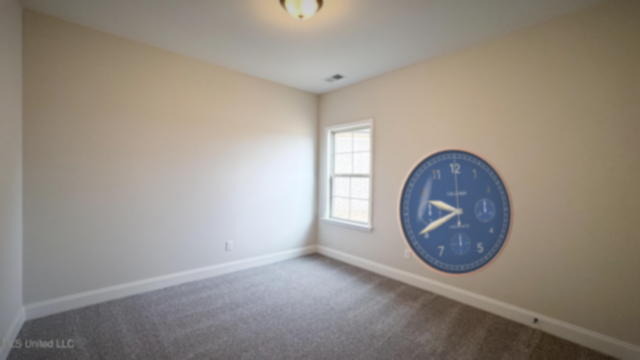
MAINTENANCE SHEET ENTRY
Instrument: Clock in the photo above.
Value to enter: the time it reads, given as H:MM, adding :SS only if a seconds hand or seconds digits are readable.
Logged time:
9:41
